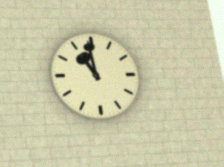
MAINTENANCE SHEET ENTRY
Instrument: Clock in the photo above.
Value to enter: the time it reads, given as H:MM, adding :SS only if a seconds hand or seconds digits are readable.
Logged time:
10:59
